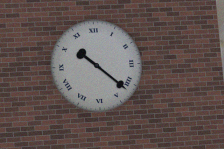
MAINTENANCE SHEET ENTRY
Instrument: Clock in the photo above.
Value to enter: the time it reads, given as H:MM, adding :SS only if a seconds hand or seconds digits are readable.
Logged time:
10:22
